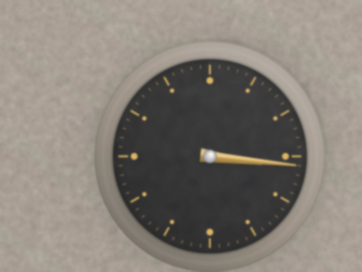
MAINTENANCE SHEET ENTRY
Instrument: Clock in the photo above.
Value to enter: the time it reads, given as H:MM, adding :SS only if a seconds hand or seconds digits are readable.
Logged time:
3:16
